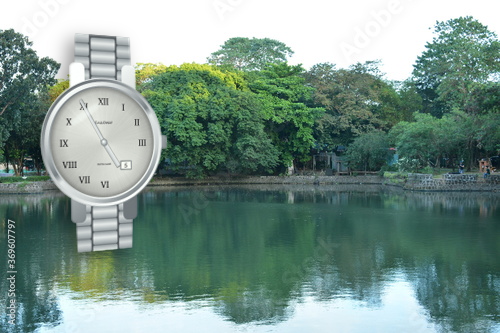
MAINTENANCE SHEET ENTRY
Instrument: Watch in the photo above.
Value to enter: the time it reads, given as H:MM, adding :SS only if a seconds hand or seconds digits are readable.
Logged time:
4:55
